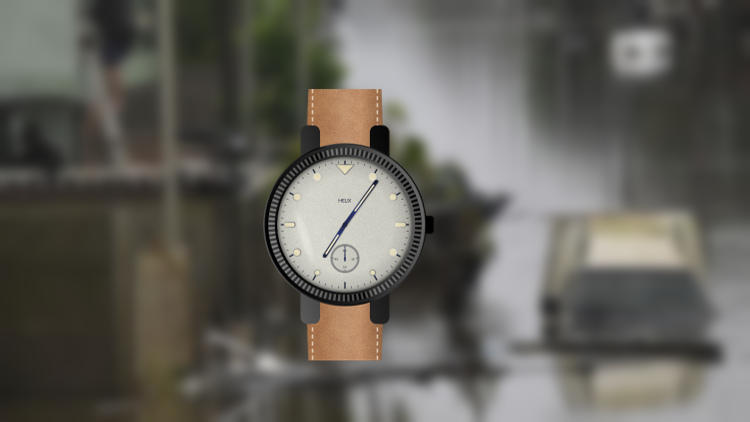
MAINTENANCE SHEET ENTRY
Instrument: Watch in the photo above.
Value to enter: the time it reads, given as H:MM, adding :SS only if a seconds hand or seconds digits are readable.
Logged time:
7:06
